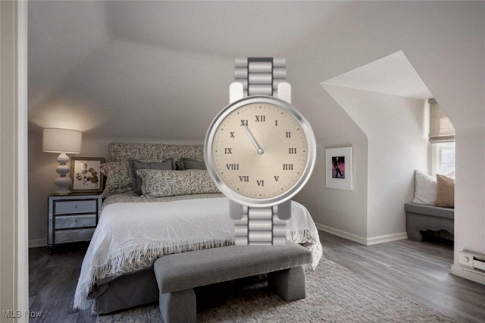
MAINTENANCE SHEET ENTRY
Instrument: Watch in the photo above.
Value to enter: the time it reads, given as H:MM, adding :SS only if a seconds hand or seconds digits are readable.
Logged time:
10:55
